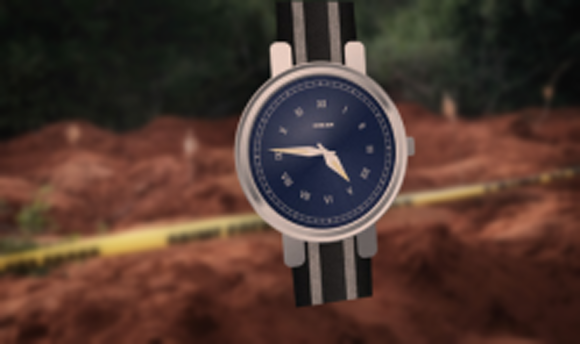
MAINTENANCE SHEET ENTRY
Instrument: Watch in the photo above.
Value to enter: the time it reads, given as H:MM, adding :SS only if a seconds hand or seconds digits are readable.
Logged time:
4:46
